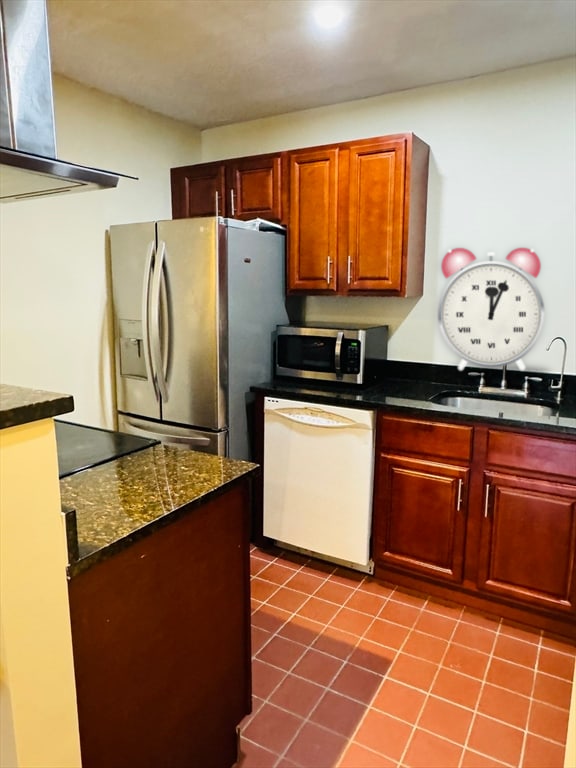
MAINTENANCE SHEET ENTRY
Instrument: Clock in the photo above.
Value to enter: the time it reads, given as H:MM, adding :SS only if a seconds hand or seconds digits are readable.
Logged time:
12:04
